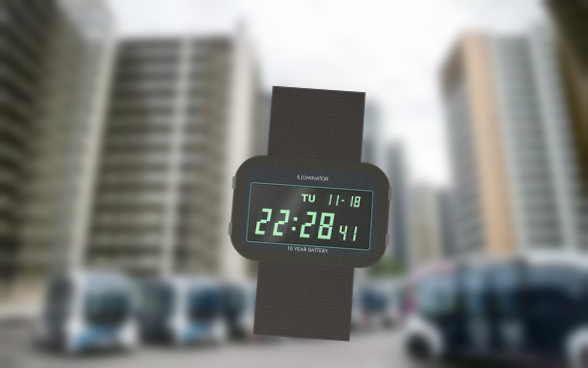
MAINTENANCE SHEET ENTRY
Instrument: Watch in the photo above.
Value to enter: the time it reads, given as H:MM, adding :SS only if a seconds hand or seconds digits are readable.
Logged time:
22:28:41
